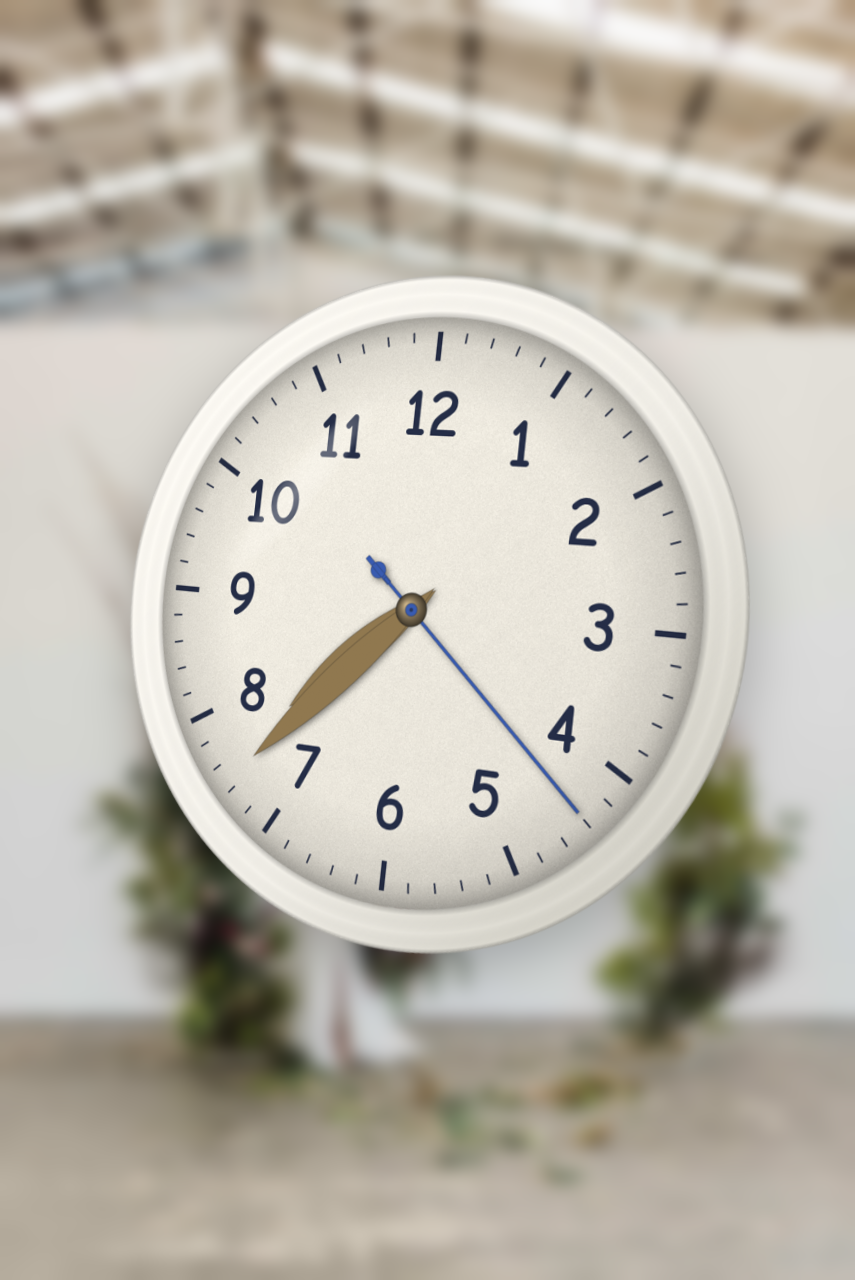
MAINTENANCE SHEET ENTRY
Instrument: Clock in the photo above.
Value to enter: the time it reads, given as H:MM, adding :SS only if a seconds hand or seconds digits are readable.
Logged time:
7:37:22
